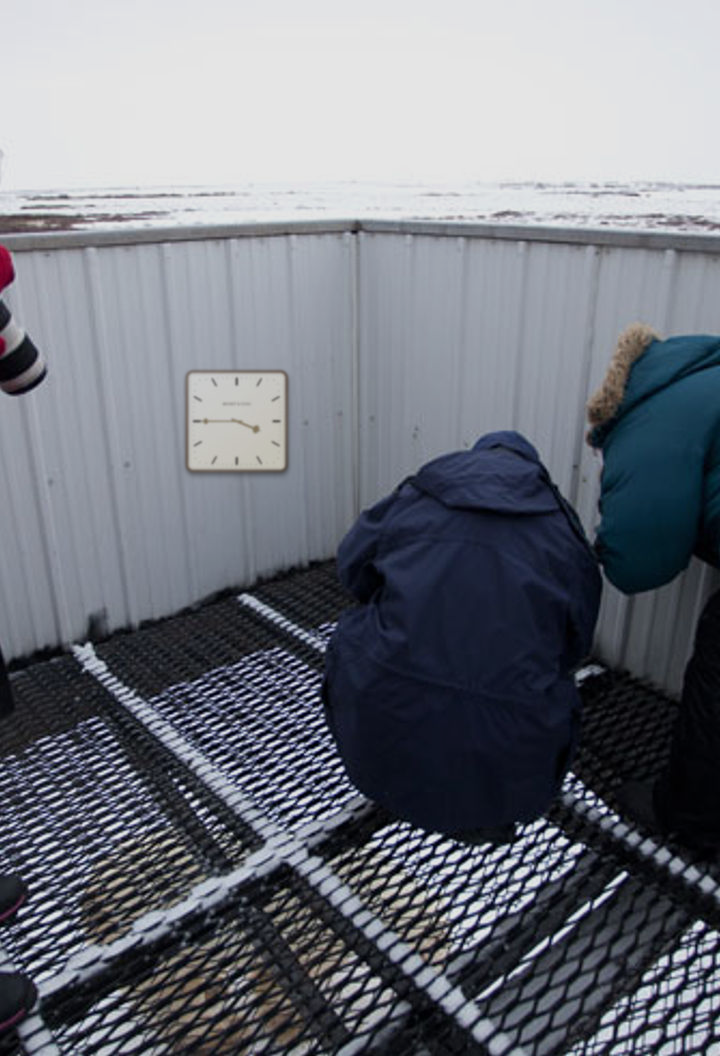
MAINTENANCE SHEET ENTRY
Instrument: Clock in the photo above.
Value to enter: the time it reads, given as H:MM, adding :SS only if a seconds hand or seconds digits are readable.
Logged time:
3:45
